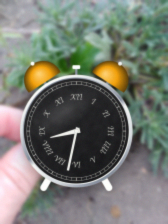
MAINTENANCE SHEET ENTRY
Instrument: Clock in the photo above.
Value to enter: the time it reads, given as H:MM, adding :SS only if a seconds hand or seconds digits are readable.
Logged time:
8:32
